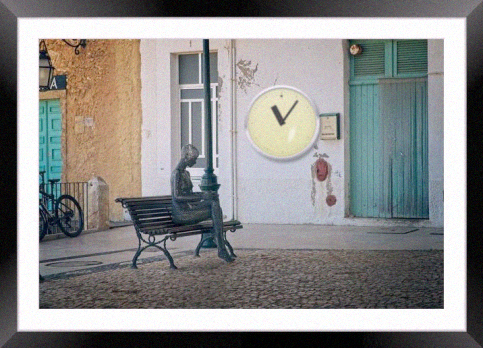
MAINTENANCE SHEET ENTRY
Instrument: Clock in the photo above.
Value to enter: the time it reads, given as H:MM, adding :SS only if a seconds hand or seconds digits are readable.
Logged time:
11:06
